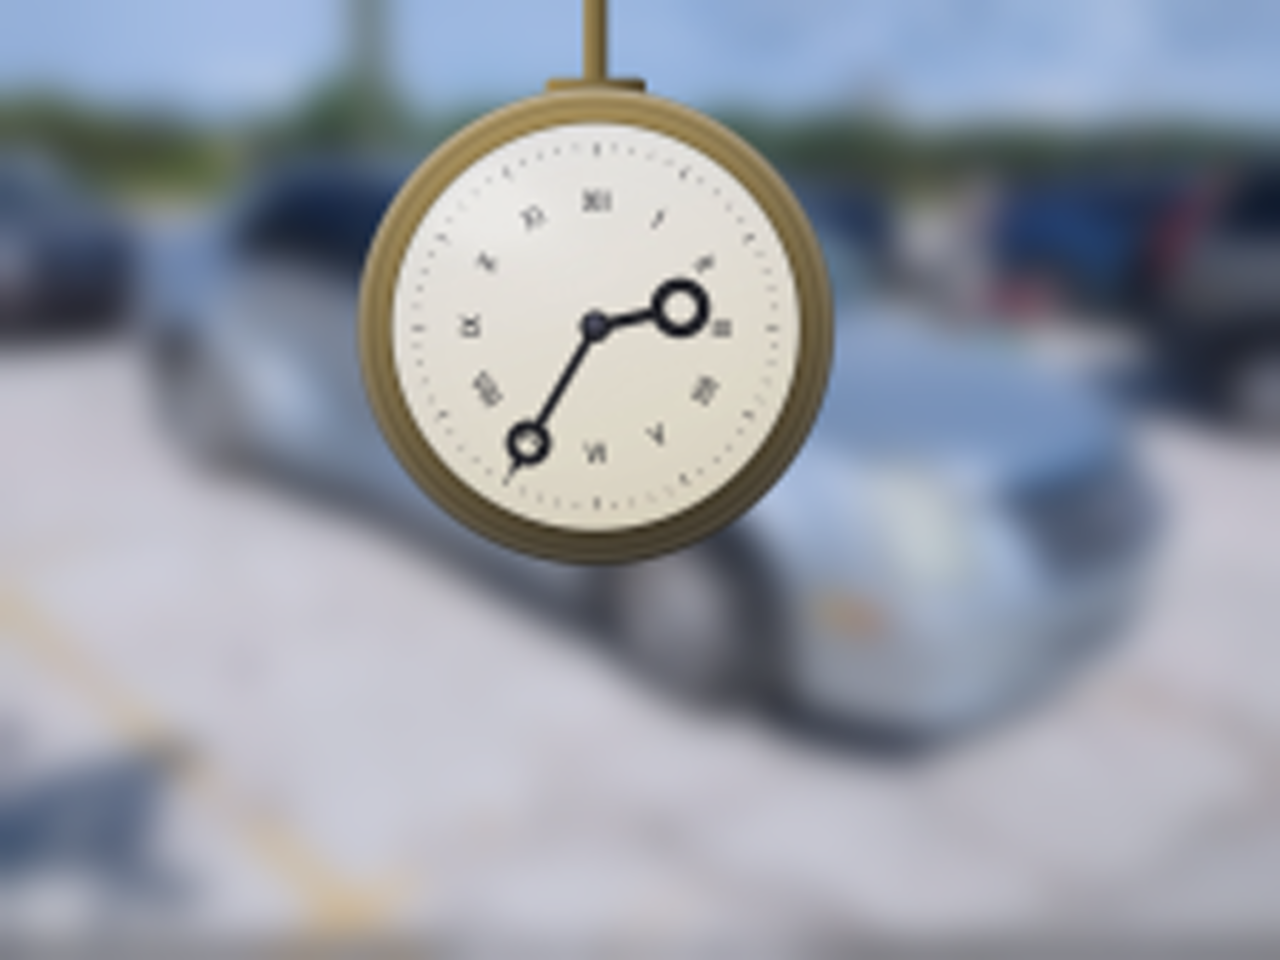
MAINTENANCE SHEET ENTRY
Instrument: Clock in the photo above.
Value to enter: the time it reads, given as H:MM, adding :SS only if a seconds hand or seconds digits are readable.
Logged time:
2:35
